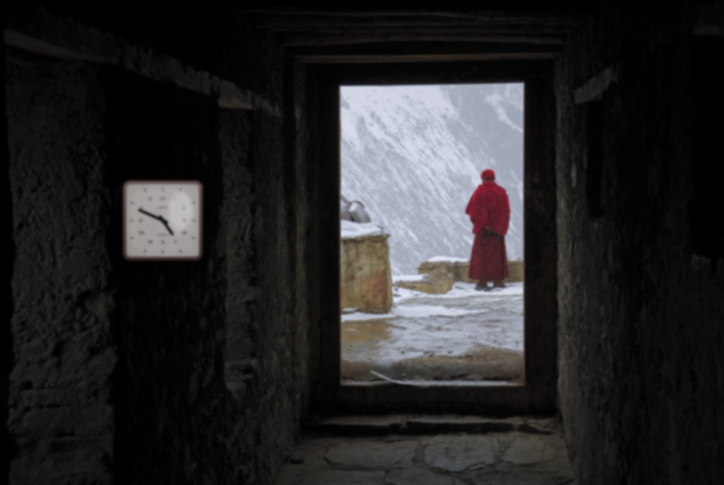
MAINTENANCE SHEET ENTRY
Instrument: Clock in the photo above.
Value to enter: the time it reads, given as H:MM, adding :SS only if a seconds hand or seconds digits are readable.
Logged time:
4:49
